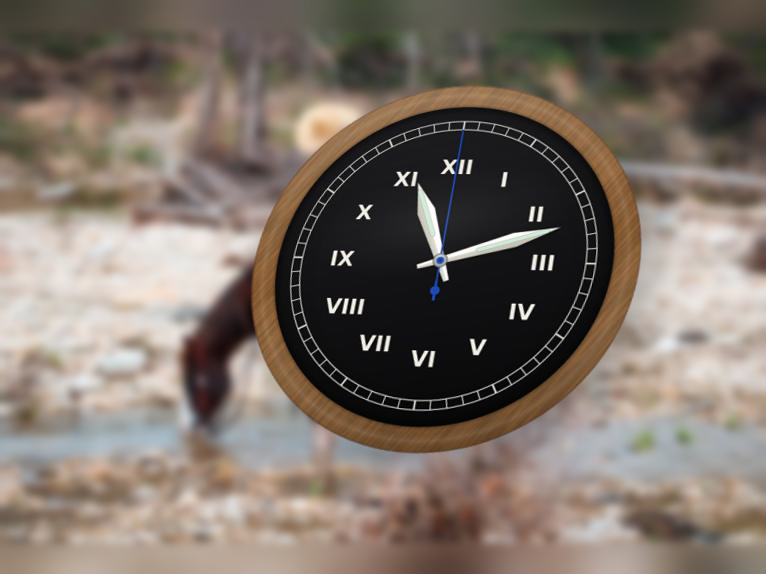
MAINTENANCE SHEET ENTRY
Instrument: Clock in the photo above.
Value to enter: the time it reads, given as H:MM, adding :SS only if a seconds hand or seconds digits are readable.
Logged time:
11:12:00
